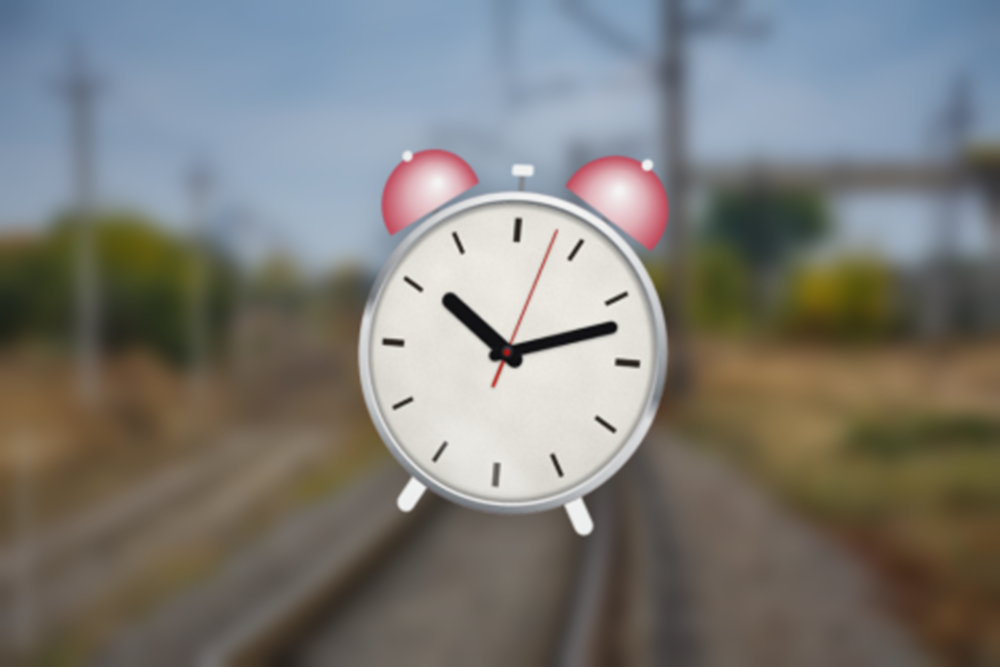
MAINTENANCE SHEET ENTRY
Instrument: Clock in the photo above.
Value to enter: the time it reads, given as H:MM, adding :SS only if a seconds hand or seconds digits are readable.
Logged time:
10:12:03
